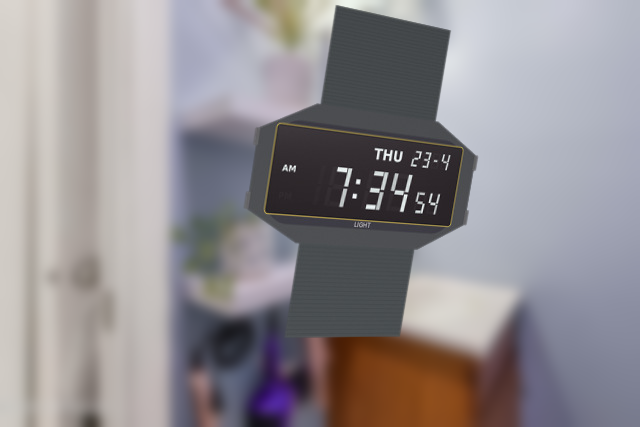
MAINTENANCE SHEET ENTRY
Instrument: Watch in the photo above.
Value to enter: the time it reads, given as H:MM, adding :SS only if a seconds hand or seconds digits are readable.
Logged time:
7:34:54
